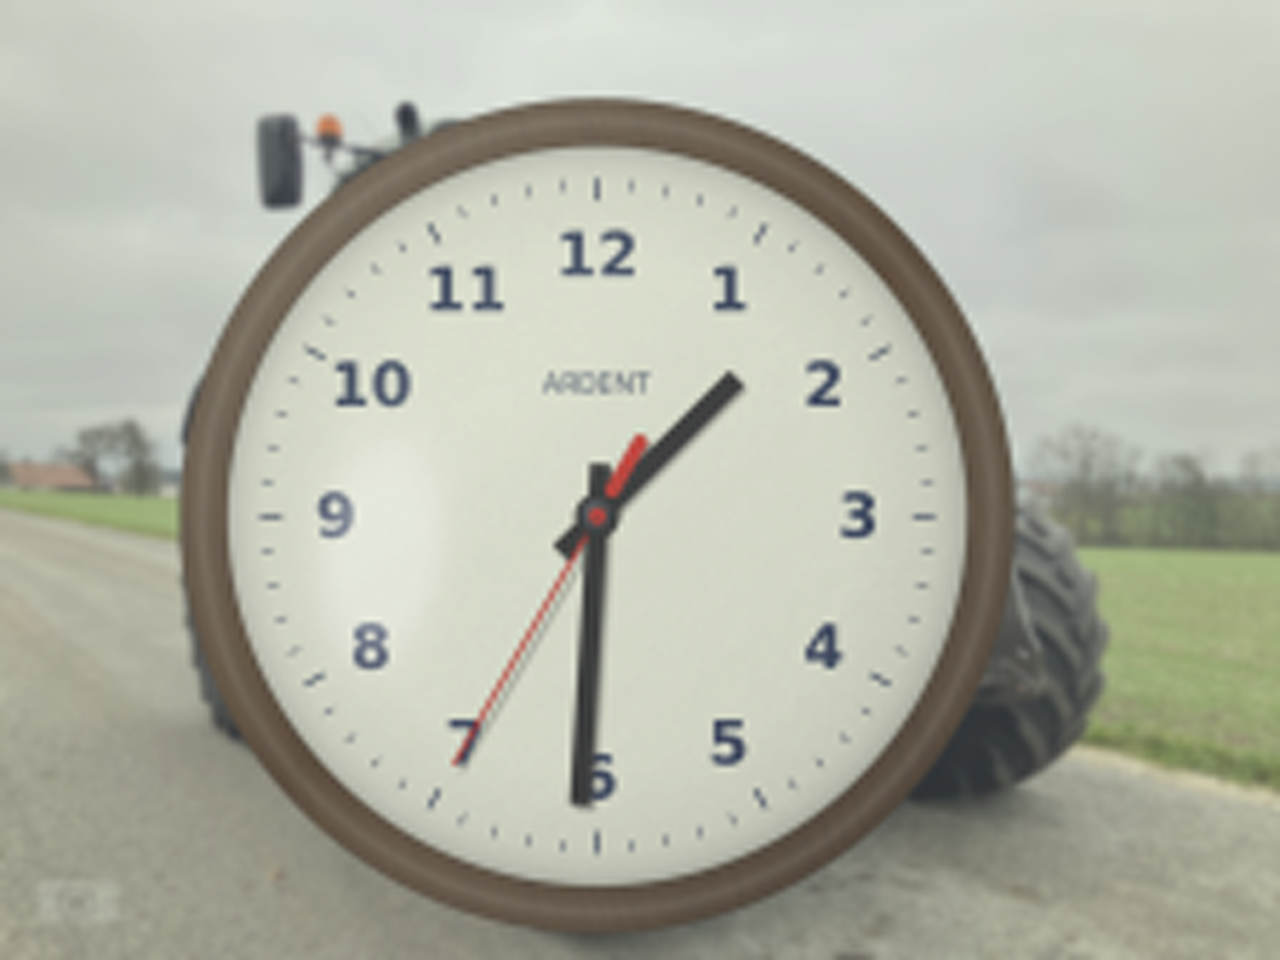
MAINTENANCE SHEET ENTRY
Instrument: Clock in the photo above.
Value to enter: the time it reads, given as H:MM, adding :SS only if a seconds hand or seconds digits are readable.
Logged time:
1:30:35
